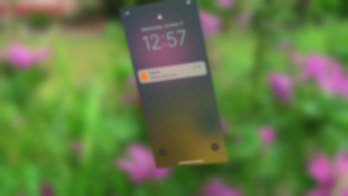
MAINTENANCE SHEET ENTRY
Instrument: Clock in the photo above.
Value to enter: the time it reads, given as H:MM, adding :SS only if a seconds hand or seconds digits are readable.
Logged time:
12:57
